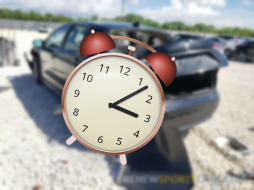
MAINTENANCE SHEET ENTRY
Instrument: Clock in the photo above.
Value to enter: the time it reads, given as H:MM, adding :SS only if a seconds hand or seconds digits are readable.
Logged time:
3:07
